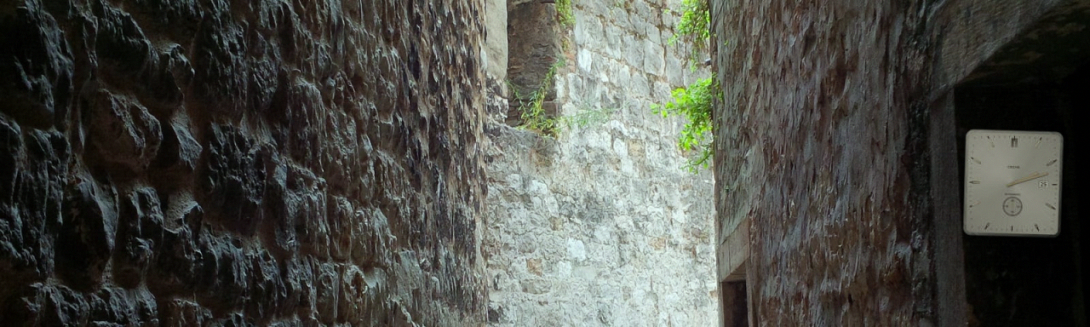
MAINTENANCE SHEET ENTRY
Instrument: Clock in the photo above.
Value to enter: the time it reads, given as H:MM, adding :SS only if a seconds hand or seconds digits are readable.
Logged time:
2:12
